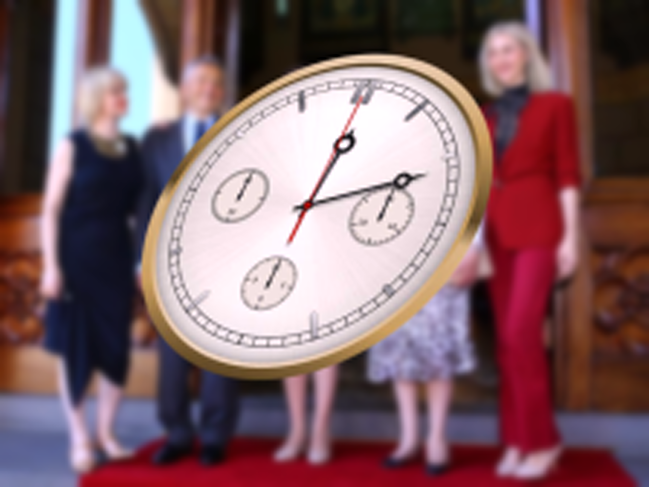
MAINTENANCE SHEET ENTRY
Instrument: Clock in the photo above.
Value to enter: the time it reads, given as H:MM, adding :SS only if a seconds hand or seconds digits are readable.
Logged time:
12:11
